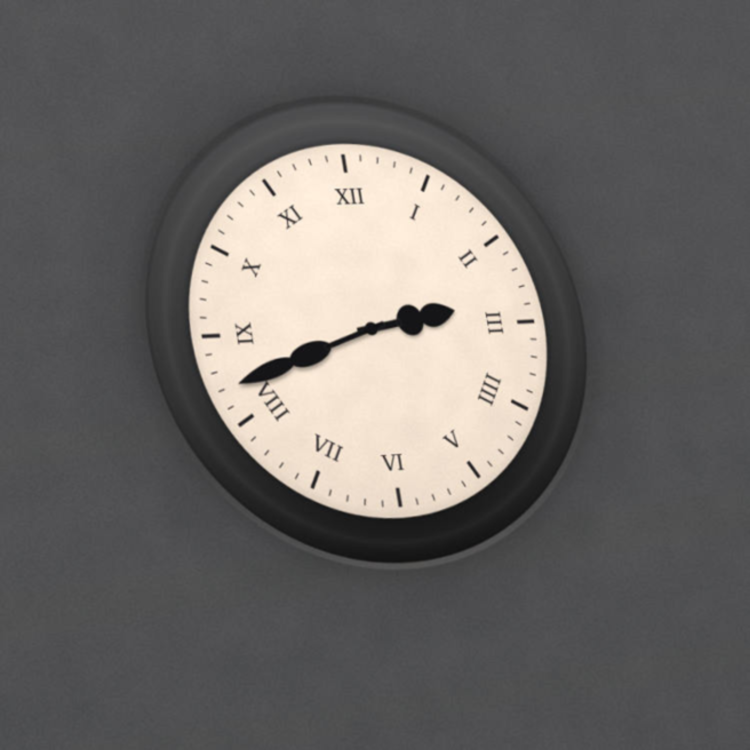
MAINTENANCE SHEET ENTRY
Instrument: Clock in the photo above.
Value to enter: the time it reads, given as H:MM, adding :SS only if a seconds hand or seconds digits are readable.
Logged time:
2:42
